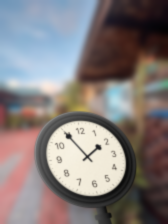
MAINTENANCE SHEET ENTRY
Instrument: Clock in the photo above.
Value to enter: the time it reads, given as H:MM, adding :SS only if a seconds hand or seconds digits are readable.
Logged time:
1:55
